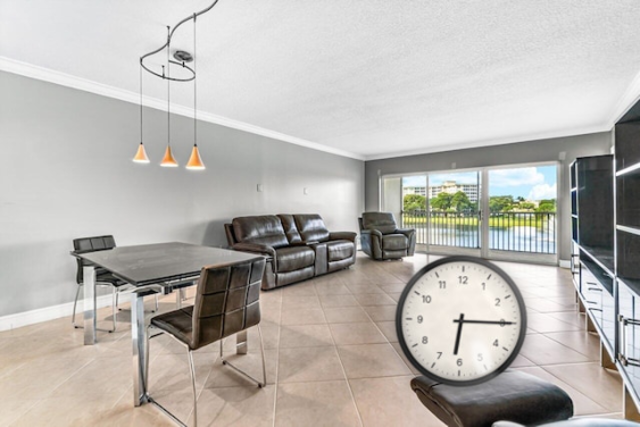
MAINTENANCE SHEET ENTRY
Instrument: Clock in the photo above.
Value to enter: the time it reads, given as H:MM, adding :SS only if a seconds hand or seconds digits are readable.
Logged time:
6:15
